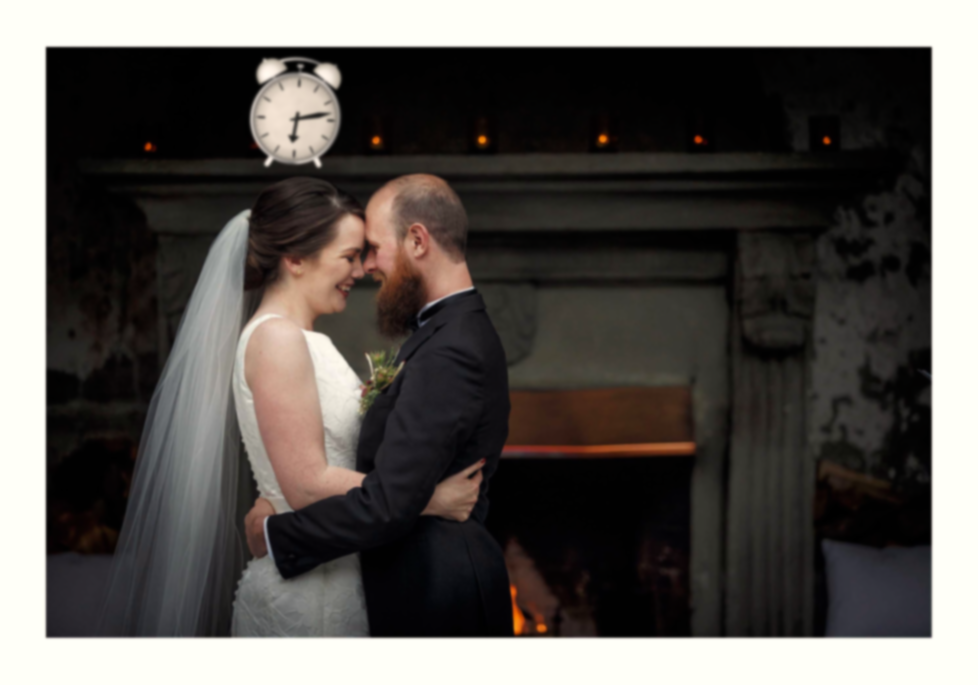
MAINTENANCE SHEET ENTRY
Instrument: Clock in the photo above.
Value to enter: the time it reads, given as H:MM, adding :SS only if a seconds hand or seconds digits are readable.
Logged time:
6:13
